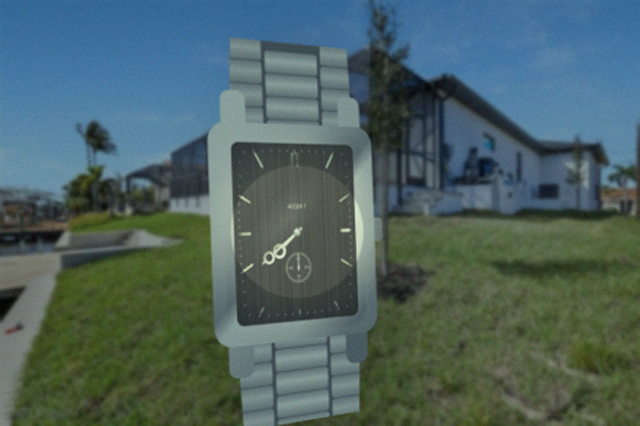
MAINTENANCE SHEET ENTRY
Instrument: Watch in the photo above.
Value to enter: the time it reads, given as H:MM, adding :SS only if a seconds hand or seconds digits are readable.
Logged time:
7:39
